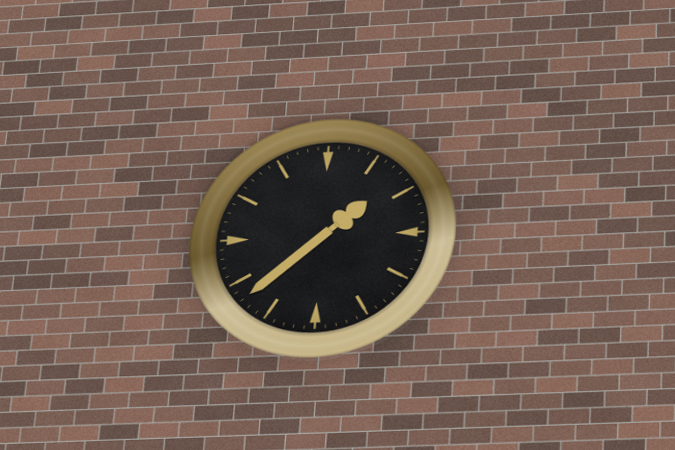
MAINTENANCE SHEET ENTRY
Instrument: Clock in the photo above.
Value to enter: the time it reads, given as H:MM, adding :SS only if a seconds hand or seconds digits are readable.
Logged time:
1:38
